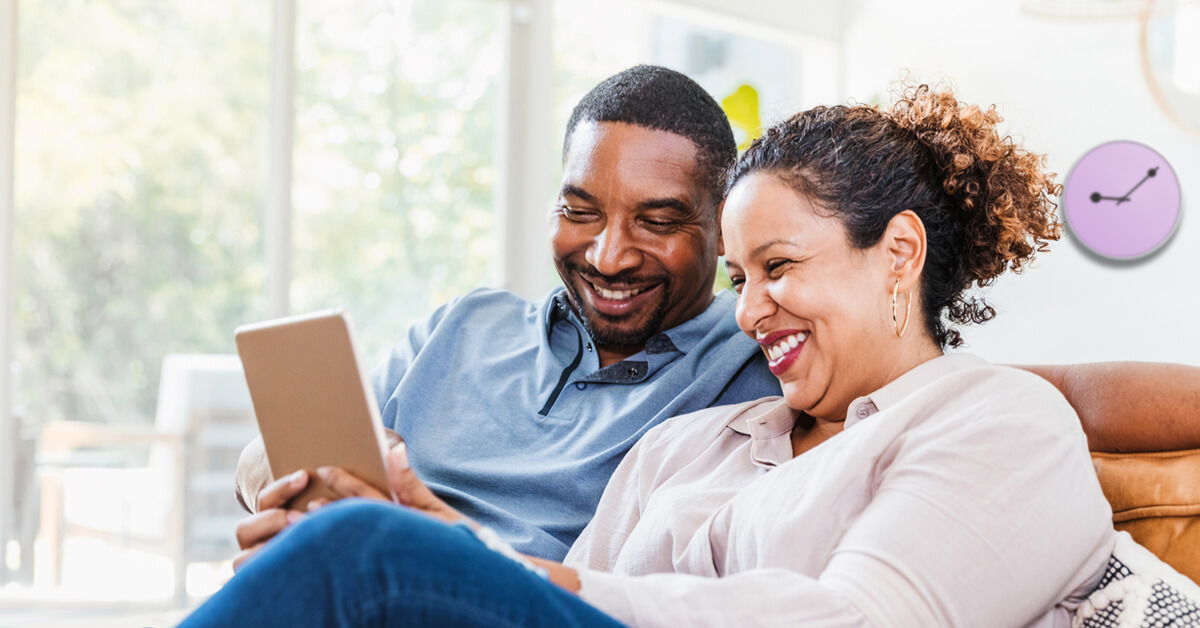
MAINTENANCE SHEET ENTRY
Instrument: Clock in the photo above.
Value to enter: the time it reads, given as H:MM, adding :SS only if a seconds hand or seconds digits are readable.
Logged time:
9:08
